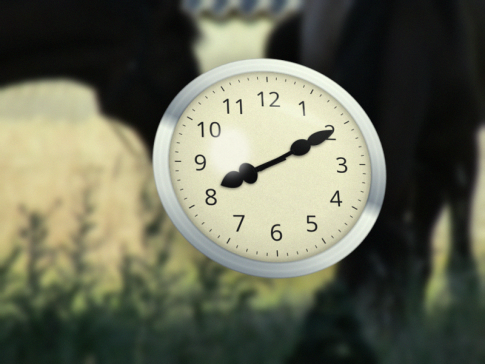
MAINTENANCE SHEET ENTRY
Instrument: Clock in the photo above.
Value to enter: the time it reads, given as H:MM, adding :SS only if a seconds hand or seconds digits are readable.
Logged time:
8:10
